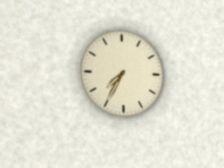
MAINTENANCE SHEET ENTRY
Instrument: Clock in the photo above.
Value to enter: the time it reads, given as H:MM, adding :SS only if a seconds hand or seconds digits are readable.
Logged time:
7:35
